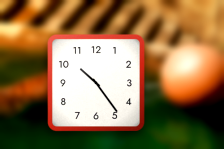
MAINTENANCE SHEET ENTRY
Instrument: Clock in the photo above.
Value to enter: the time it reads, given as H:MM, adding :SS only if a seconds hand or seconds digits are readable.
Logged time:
10:24
